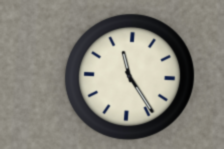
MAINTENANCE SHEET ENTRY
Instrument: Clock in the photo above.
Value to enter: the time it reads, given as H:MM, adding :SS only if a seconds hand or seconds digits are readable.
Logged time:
11:24
